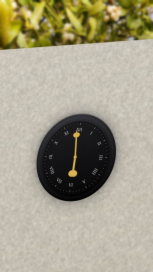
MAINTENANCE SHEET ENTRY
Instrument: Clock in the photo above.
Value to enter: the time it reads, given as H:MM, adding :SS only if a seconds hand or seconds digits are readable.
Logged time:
5:59
